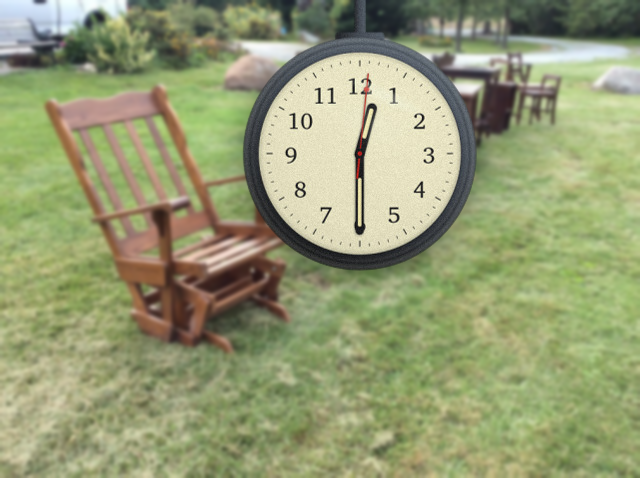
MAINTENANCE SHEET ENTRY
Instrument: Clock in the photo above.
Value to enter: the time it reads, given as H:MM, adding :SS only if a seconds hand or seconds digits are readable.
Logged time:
12:30:01
